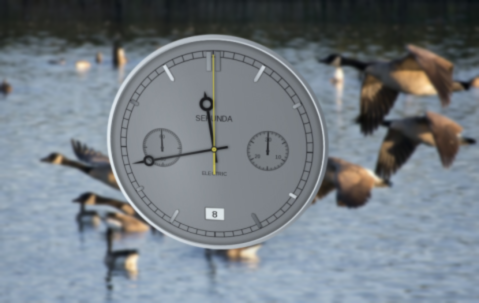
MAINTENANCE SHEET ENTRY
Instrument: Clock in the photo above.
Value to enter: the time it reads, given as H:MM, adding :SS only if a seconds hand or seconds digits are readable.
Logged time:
11:43
